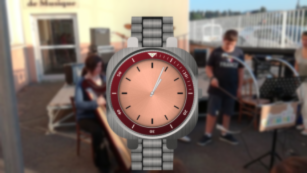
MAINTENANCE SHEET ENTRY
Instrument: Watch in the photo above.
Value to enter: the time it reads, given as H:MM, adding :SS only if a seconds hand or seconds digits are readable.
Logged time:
1:04
